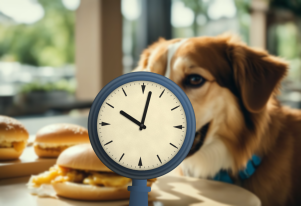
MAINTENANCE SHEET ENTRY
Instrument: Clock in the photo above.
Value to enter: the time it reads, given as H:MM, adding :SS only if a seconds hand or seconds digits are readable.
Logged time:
10:02
